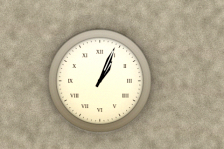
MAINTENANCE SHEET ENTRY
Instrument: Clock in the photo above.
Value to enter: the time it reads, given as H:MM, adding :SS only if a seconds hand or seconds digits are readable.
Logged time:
1:04
